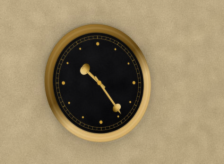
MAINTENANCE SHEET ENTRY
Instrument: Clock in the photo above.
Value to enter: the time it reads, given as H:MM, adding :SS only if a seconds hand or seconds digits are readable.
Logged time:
10:24
